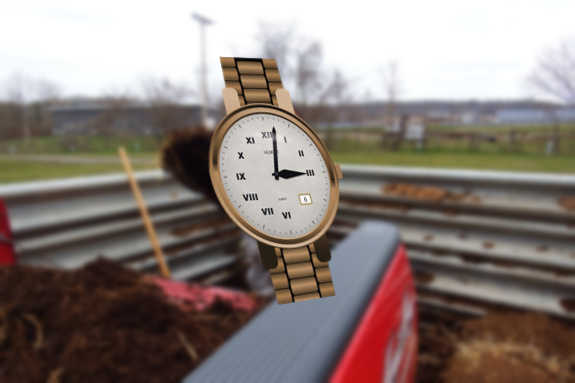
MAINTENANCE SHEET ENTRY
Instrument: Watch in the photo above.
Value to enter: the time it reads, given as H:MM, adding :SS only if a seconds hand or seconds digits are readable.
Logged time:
3:02
